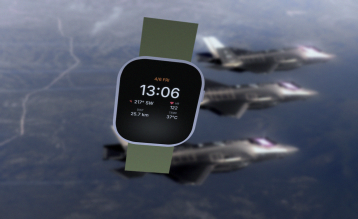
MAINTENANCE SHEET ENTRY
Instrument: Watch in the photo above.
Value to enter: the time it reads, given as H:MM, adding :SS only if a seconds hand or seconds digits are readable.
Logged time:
13:06
